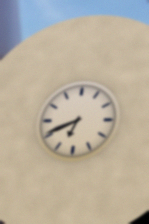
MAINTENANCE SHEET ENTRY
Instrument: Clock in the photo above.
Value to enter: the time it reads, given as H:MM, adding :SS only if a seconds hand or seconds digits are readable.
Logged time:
6:41
